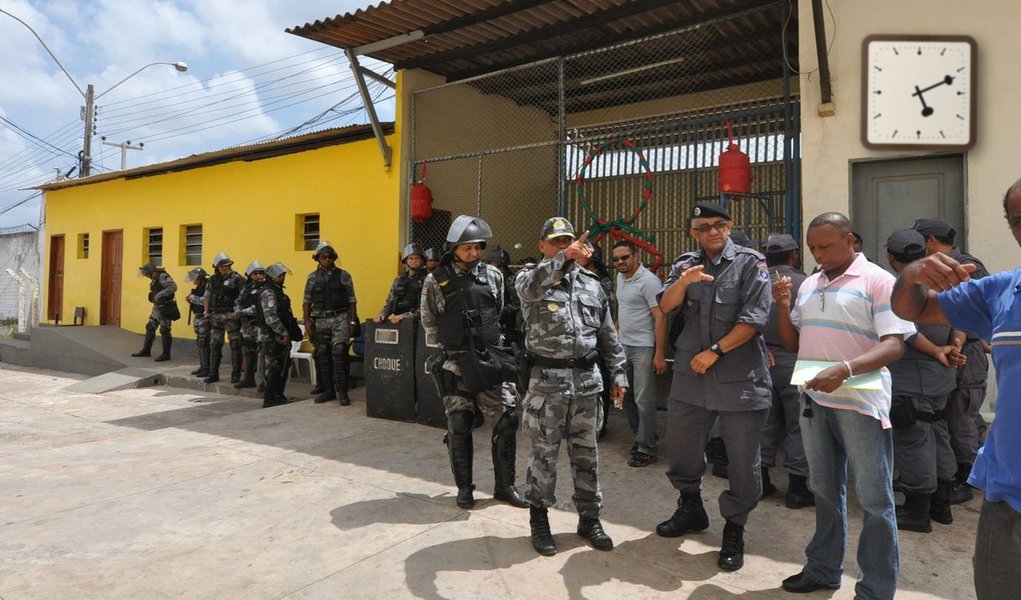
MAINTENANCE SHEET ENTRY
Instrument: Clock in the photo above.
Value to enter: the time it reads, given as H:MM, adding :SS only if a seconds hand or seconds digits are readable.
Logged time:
5:11
